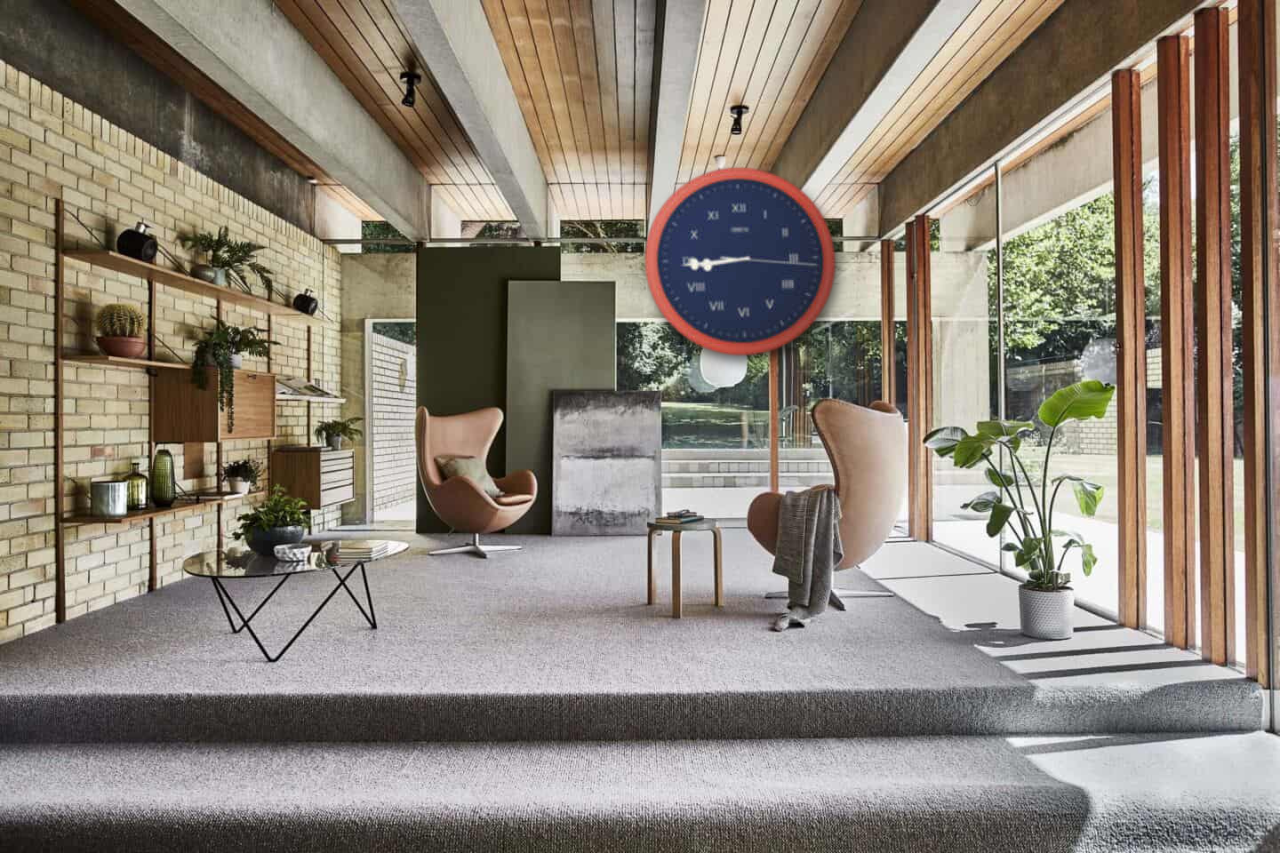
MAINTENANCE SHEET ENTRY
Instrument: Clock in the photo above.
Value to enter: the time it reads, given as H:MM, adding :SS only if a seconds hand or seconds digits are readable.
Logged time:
8:44:16
